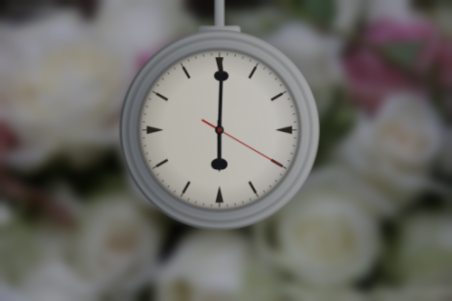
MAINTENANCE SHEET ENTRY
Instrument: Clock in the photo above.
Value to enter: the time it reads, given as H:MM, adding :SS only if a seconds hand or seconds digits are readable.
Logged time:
6:00:20
